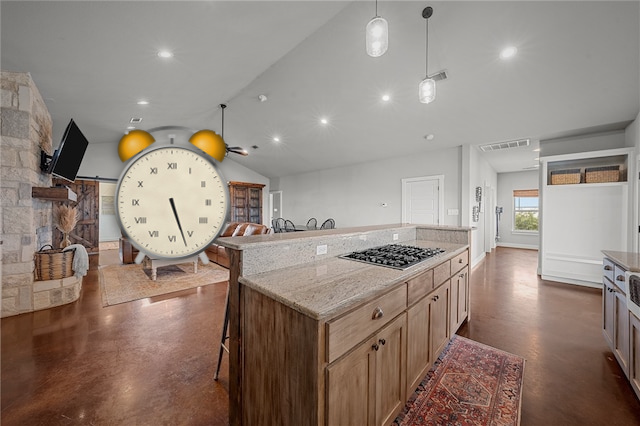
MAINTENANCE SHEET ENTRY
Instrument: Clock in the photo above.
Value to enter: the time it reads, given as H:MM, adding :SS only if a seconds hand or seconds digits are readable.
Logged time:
5:27
